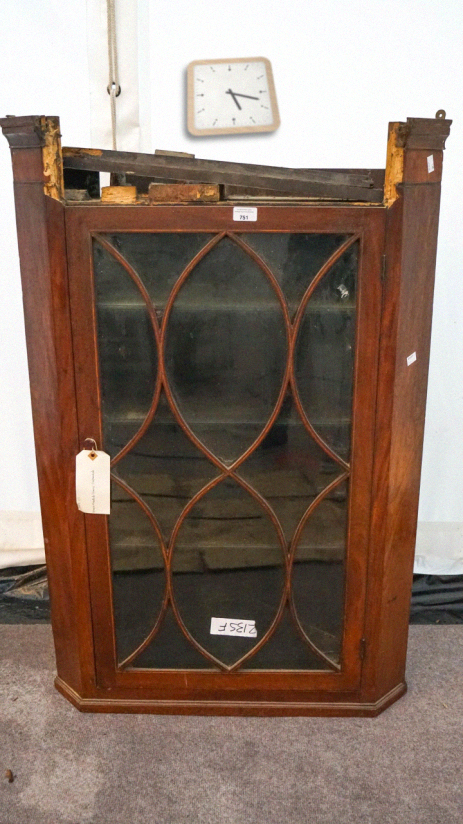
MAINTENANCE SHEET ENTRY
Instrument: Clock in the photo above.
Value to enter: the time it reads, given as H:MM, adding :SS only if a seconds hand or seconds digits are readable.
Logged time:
5:18
